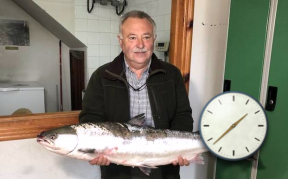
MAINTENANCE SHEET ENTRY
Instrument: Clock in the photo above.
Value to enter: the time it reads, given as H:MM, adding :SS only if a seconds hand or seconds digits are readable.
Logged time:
1:38
